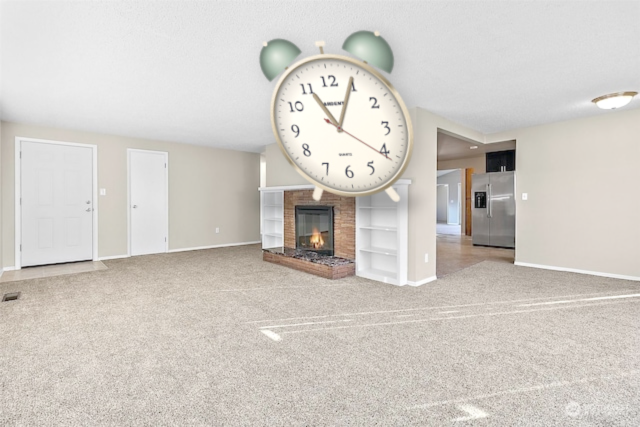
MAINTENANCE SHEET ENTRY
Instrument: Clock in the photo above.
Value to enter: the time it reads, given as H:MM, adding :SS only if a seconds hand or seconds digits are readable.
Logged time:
11:04:21
